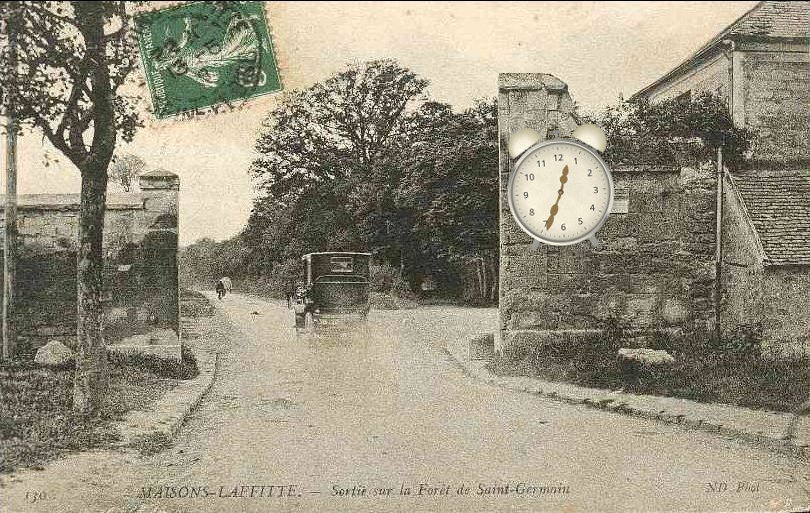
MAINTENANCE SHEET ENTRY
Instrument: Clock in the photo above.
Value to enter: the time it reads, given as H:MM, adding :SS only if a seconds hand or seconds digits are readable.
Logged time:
12:34
